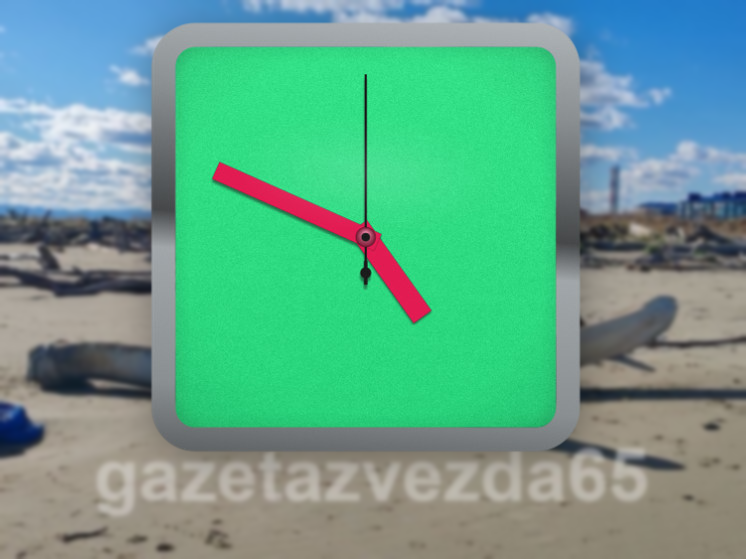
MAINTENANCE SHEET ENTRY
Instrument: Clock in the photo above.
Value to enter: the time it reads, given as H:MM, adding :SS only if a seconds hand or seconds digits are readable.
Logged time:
4:49:00
